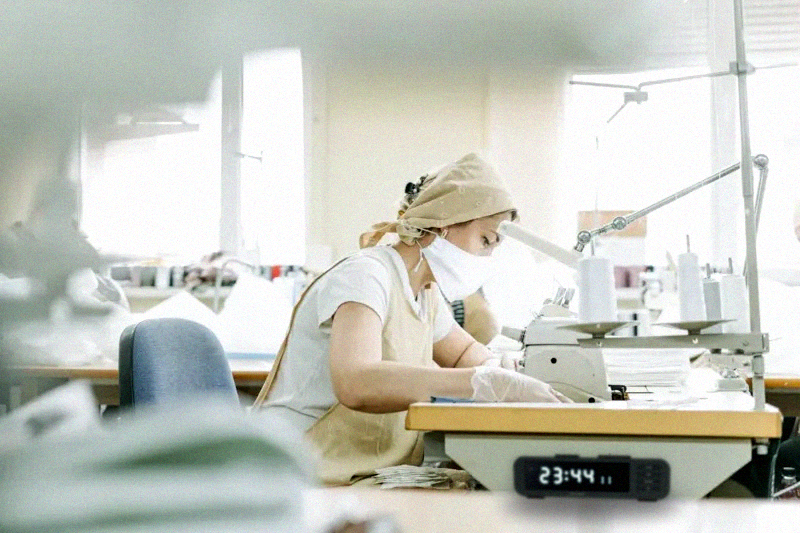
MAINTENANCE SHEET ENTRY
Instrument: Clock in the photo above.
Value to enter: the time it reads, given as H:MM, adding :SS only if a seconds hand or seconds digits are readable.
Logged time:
23:44
